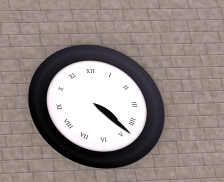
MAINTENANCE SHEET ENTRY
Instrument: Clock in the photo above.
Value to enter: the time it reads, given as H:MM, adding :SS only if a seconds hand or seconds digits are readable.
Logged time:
4:23
